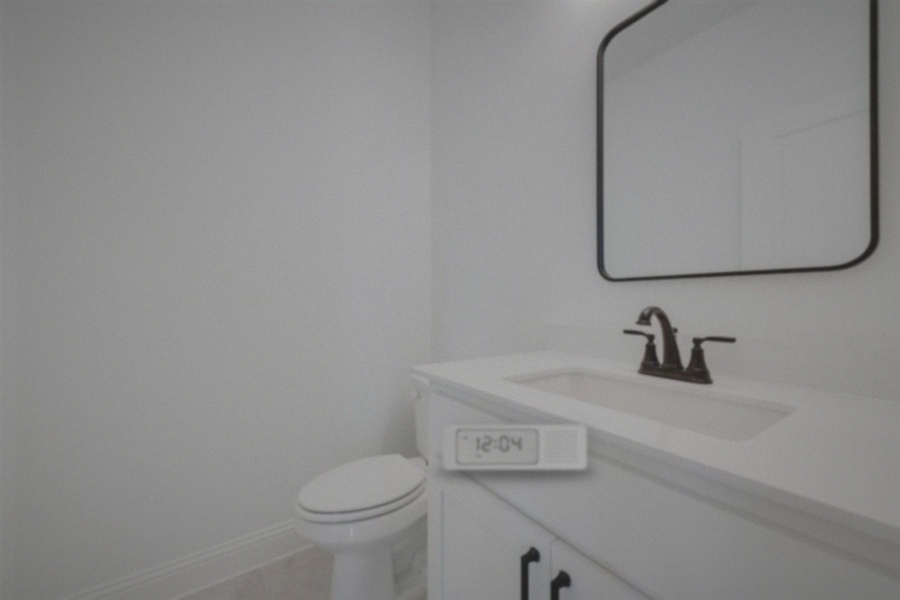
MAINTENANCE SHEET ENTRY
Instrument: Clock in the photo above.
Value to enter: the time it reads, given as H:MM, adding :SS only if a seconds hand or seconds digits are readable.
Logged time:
12:04
